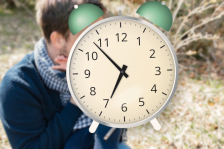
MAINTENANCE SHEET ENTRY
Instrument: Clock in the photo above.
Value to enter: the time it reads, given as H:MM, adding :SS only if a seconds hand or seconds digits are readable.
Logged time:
6:53
